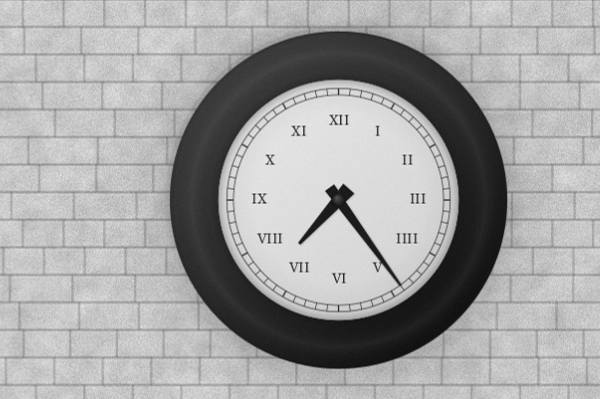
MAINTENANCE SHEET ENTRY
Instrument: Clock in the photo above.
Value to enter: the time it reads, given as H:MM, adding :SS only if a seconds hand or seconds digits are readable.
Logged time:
7:24
